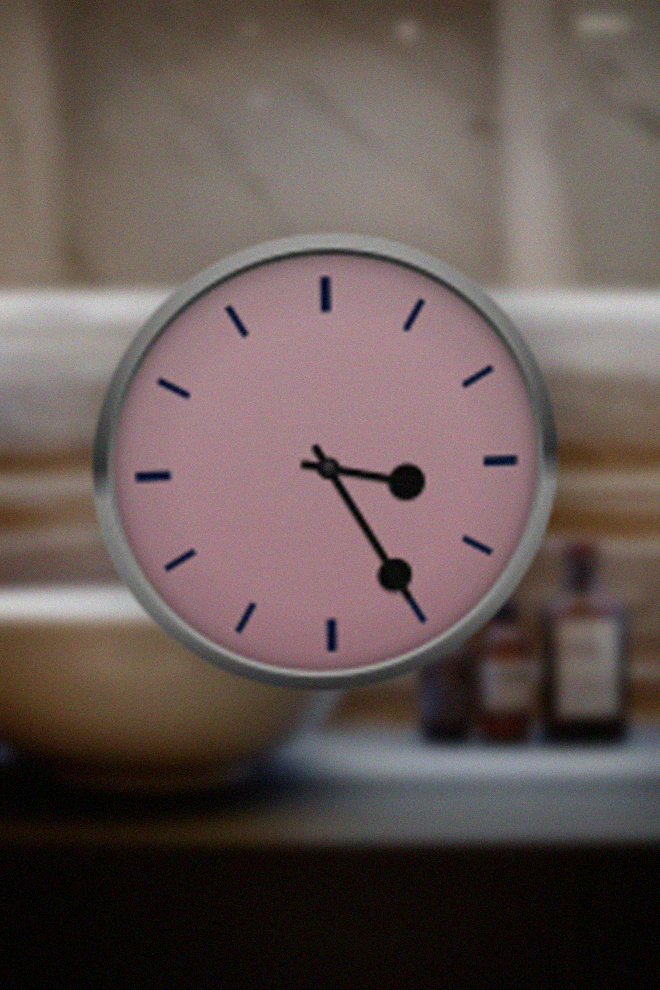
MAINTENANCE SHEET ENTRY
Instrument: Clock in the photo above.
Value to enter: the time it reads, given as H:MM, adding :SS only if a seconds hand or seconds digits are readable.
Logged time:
3:25
